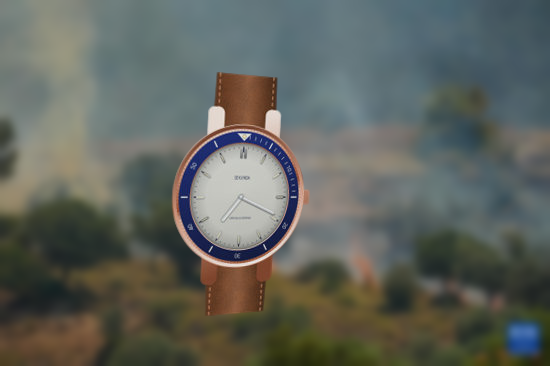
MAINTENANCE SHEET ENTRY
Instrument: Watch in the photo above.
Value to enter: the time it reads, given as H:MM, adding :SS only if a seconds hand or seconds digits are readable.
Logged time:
7:19
